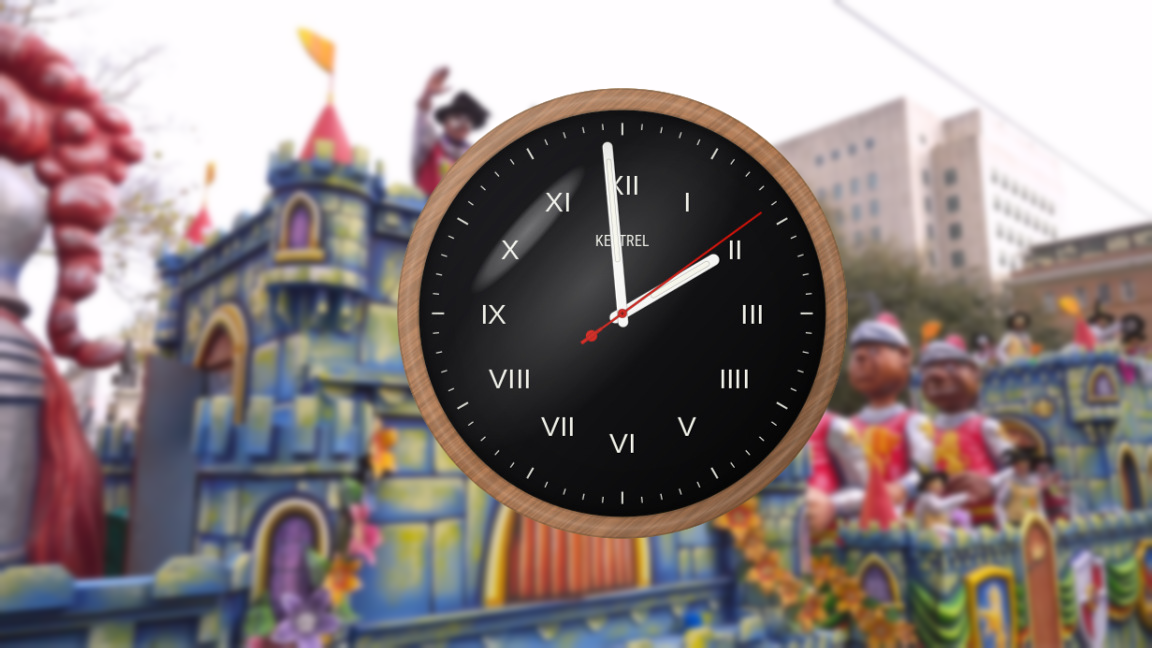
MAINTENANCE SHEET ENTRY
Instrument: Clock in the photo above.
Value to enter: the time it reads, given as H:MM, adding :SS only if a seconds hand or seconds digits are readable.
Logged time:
1:59:09
